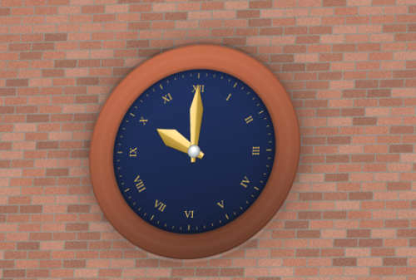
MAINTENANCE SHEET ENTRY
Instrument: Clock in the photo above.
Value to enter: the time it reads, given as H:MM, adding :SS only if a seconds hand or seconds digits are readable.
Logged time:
10:00
